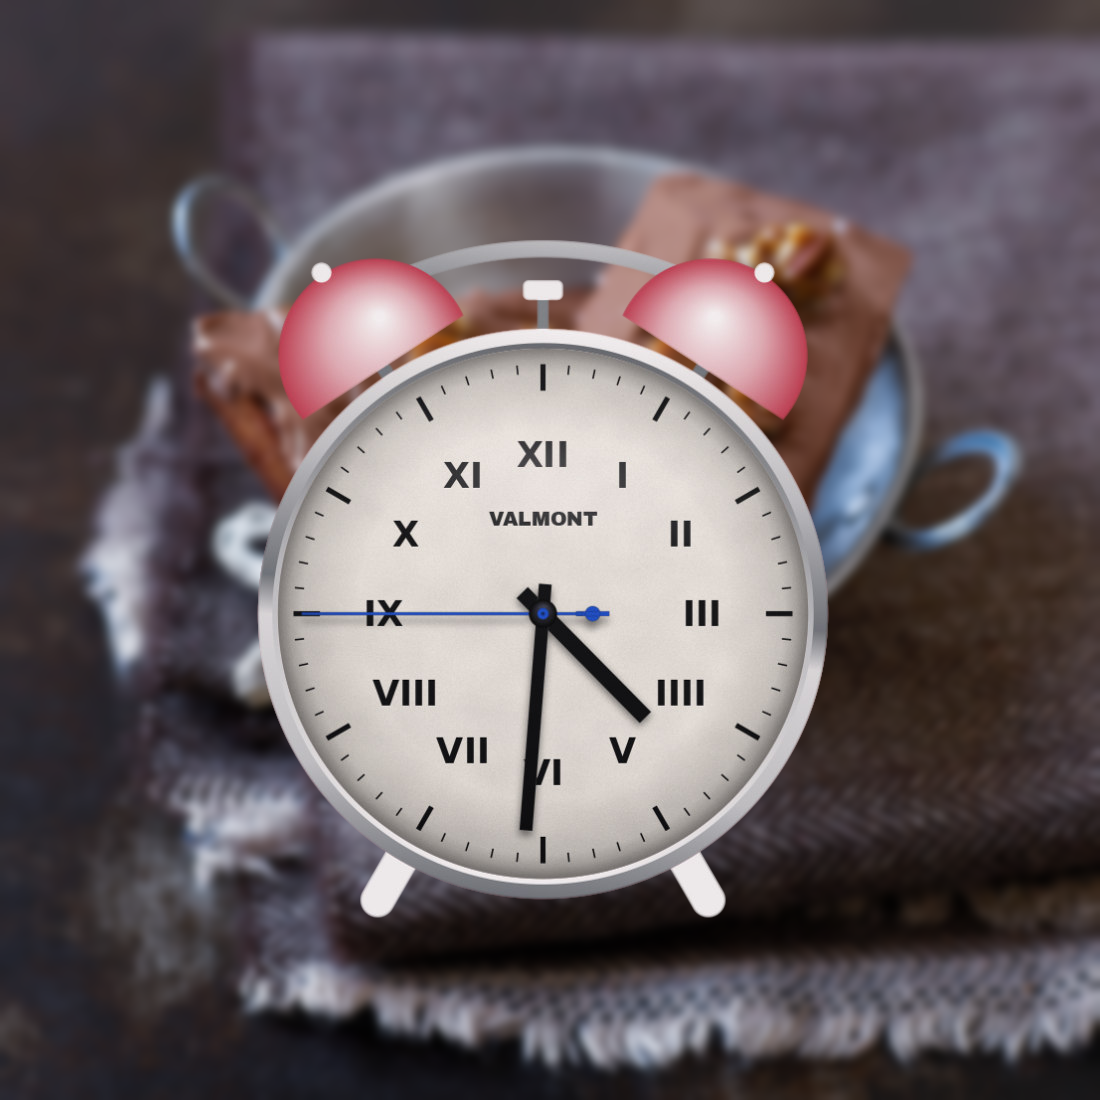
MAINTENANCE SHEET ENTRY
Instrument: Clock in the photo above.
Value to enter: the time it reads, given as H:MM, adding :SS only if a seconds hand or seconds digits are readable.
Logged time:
4:30:45
